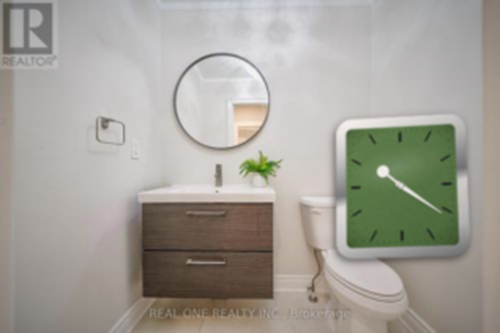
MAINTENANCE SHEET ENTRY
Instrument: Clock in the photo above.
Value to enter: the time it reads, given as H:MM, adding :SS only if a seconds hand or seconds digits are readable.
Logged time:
10:21
